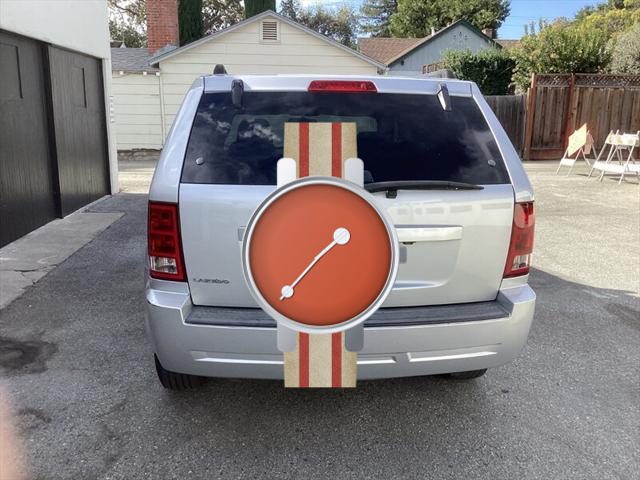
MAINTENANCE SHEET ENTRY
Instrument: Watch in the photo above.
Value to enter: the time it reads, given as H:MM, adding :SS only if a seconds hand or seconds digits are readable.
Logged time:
1:37
